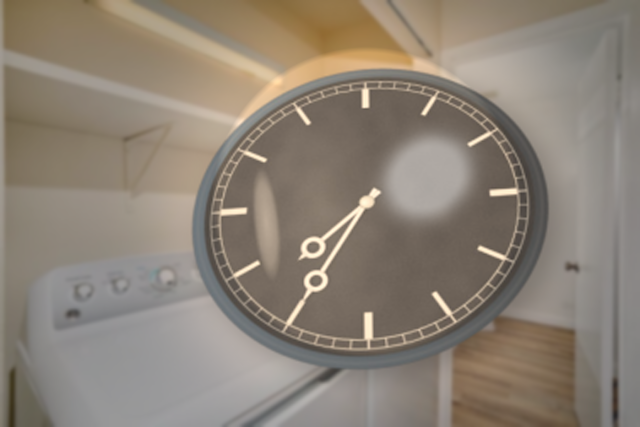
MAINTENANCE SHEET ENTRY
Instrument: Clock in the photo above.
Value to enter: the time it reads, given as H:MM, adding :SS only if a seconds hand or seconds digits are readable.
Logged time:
7:35
